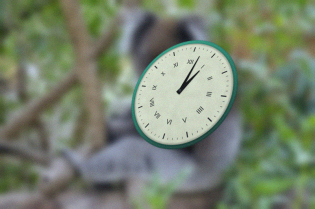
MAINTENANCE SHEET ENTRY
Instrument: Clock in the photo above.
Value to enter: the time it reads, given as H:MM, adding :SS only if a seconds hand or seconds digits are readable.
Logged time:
1:02
